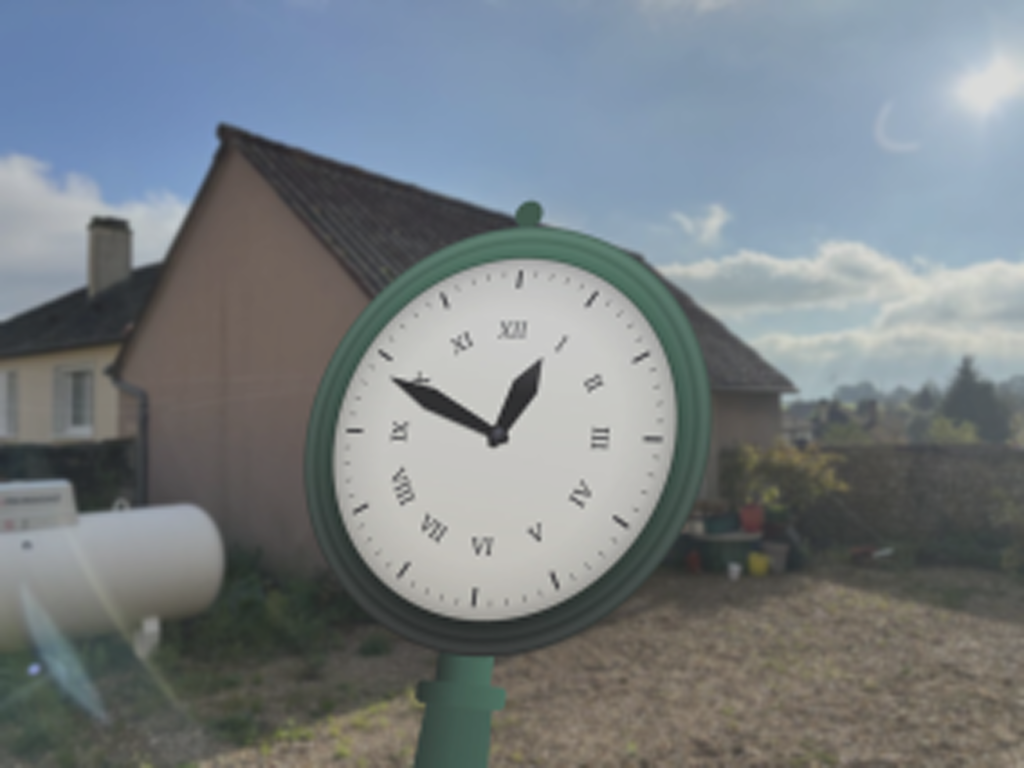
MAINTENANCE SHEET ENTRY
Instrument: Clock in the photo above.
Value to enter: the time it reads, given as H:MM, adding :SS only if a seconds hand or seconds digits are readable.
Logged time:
12:49
